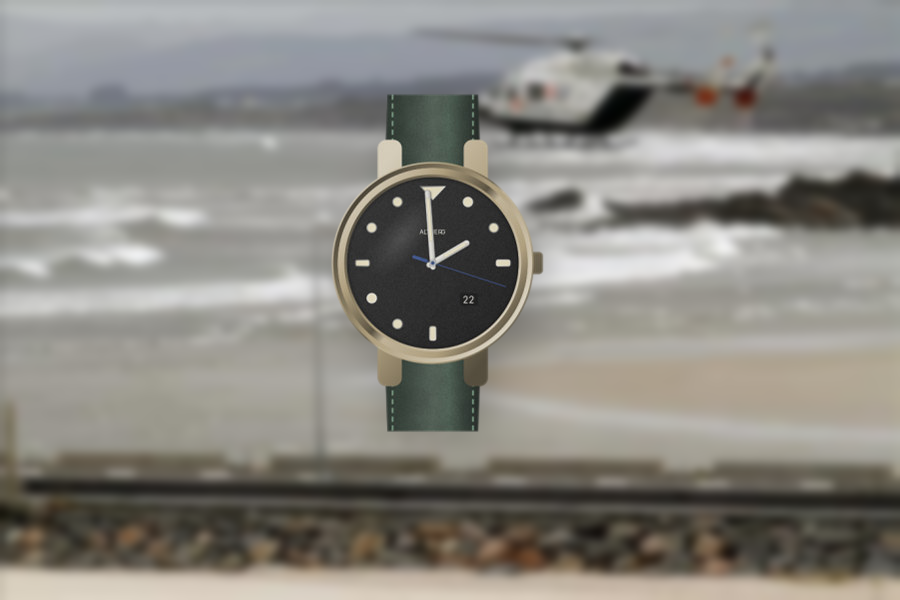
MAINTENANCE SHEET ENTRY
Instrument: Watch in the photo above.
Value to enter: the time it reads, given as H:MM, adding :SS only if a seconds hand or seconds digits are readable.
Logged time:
1:59:18
